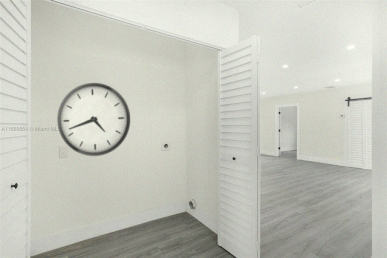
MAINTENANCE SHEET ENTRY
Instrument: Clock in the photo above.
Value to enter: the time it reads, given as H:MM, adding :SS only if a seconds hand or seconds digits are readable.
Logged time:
4:42
